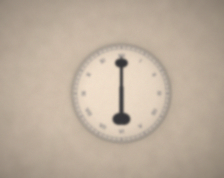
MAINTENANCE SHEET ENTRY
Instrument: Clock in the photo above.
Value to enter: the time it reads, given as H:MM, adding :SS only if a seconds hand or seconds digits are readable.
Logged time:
6:00
